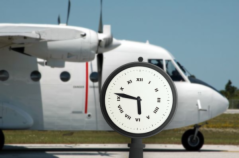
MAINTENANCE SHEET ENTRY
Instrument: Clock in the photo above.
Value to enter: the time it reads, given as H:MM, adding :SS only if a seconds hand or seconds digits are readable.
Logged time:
5:47
